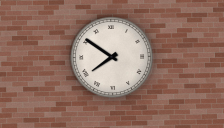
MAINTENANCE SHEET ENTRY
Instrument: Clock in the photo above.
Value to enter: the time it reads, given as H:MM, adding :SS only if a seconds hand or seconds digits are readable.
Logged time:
7:51
